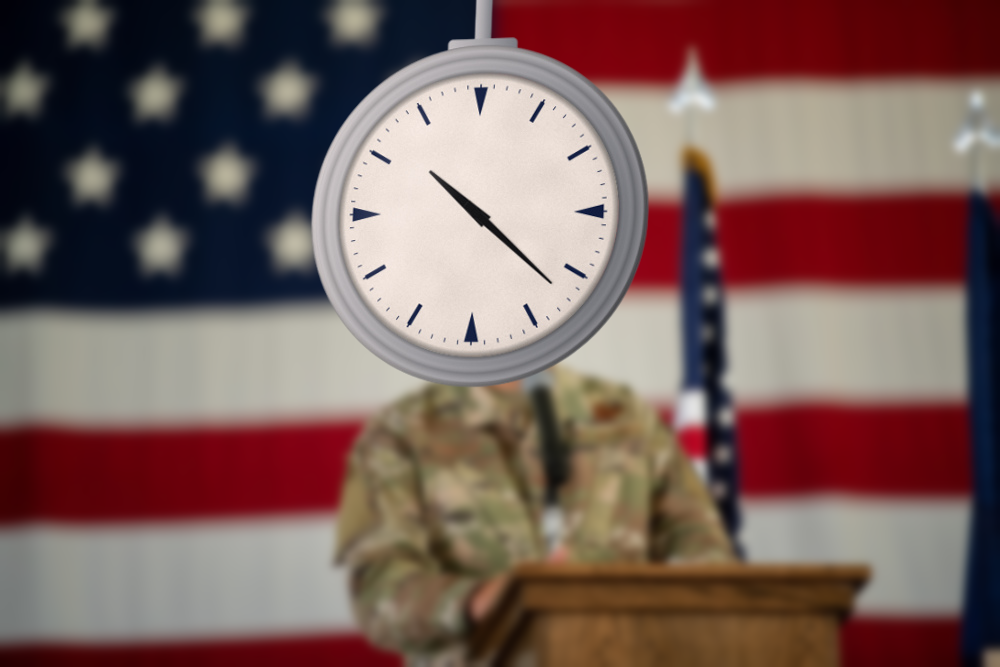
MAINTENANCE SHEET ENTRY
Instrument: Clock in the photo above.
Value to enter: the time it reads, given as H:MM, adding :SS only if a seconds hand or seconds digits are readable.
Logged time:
10:22
